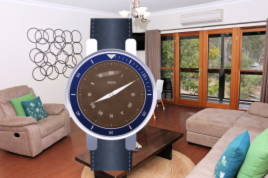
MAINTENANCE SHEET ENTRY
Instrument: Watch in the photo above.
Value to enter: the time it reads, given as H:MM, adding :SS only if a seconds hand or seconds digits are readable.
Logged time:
8:10
